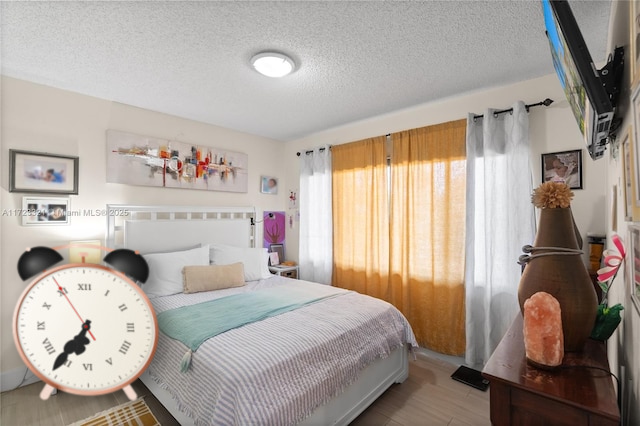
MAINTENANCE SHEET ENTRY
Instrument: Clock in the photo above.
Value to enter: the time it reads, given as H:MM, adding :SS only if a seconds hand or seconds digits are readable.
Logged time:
6:35:55
